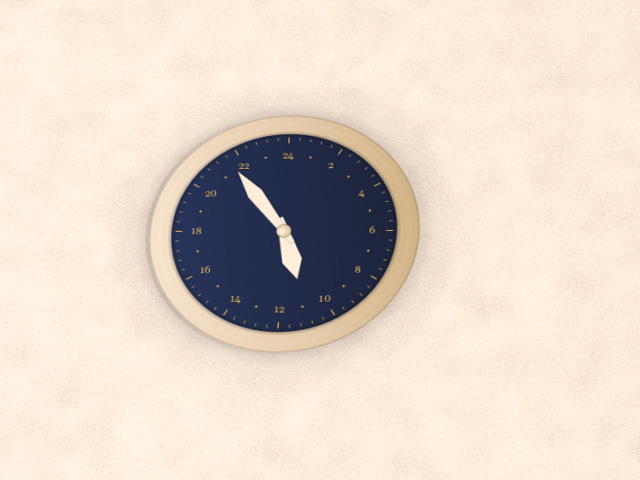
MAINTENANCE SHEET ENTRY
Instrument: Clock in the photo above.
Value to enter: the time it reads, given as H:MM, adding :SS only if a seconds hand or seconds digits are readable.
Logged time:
10:54
